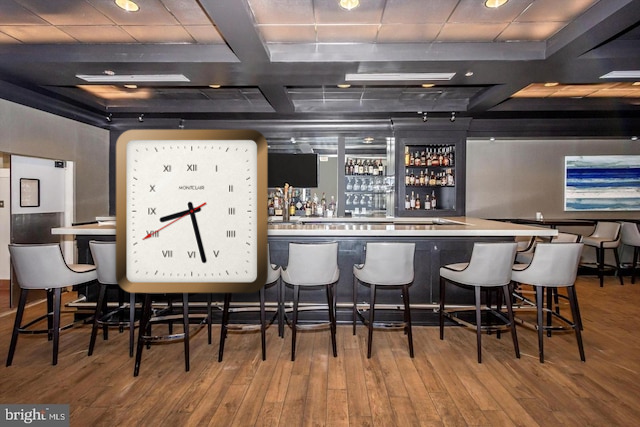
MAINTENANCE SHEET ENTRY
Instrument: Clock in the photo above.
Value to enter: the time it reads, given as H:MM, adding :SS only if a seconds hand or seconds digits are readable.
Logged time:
8:27:40
